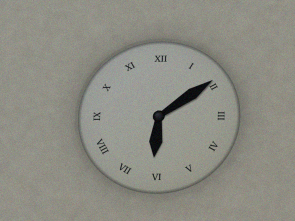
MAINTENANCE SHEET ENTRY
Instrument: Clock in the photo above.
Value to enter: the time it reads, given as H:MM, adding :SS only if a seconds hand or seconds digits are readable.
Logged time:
6:09
